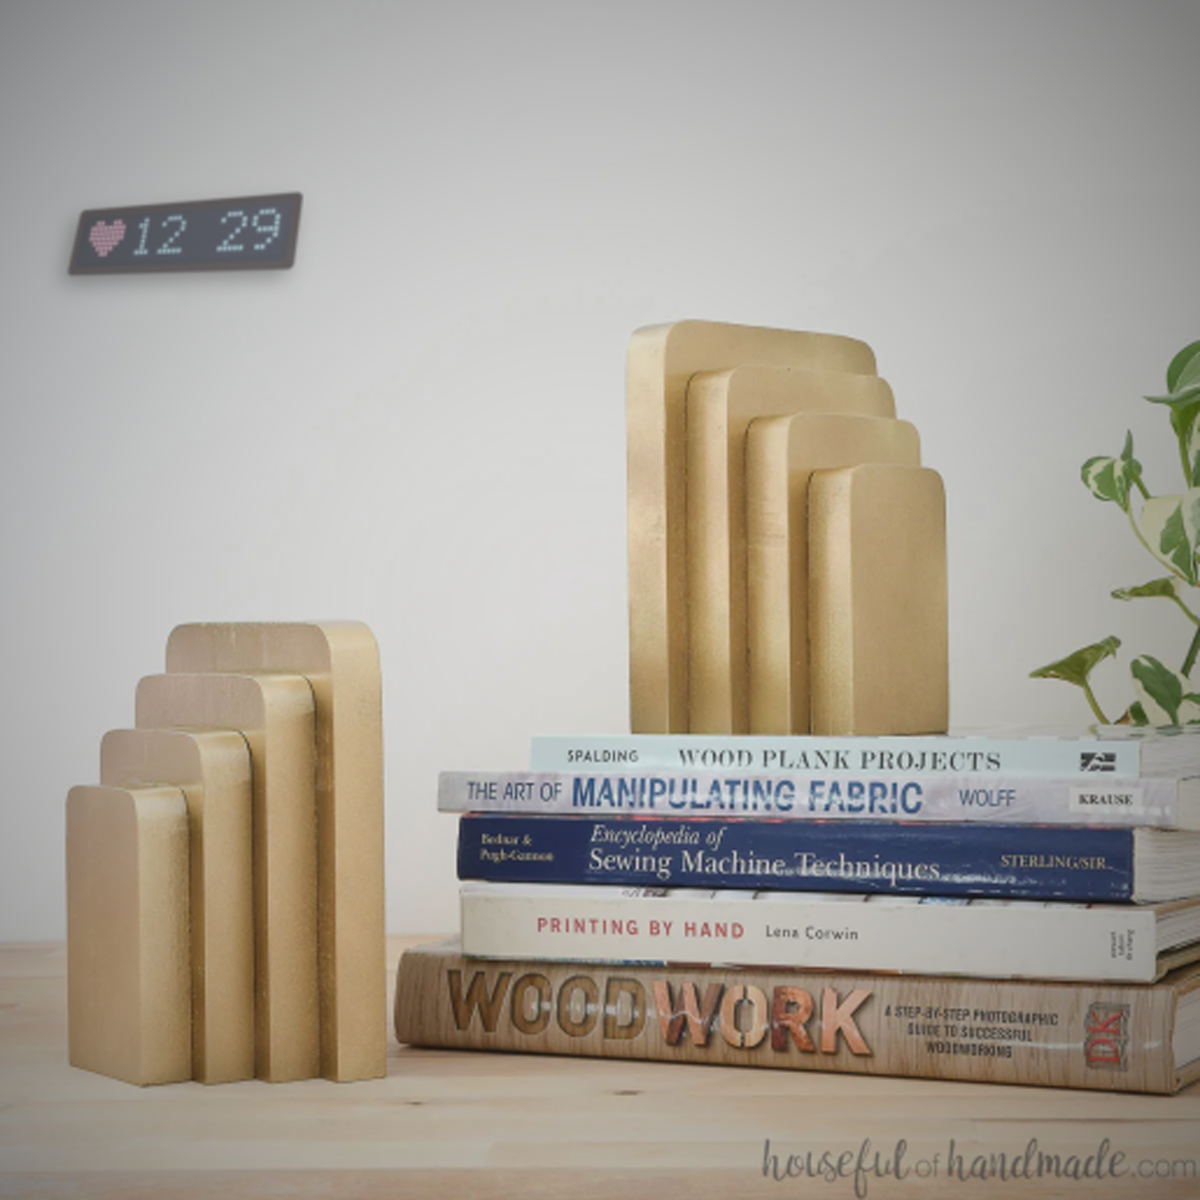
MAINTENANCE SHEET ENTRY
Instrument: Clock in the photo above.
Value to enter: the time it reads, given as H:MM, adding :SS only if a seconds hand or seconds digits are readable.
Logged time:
12:29
